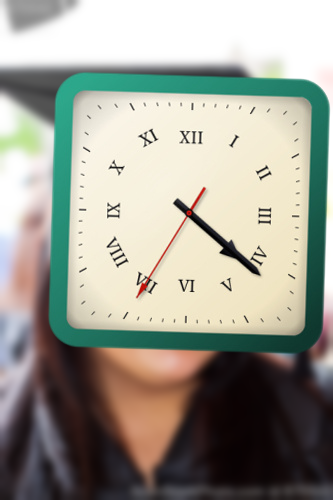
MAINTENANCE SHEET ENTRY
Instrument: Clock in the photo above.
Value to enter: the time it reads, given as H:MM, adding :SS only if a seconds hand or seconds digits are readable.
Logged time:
4:21:35
